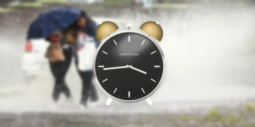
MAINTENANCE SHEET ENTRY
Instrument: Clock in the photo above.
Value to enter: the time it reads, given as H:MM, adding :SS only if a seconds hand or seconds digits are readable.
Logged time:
3:44
